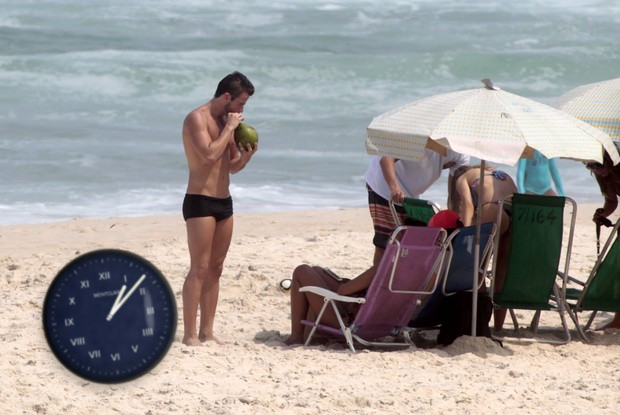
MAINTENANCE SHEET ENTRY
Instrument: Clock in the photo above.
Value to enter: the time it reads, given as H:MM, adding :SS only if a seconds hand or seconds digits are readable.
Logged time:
1:08
